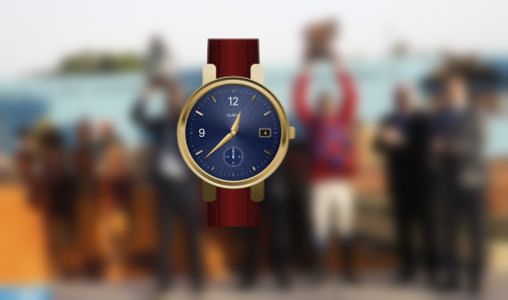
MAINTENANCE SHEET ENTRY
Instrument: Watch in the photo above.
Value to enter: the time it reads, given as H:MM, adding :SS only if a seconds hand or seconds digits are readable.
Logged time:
12:38
